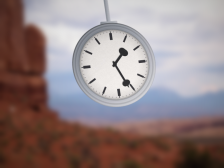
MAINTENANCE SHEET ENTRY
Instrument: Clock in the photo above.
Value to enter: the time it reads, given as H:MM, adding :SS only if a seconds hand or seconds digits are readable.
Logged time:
1:26
